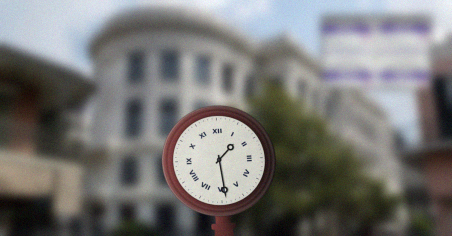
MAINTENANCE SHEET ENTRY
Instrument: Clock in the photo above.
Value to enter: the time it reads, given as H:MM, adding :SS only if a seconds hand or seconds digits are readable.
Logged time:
1:29
